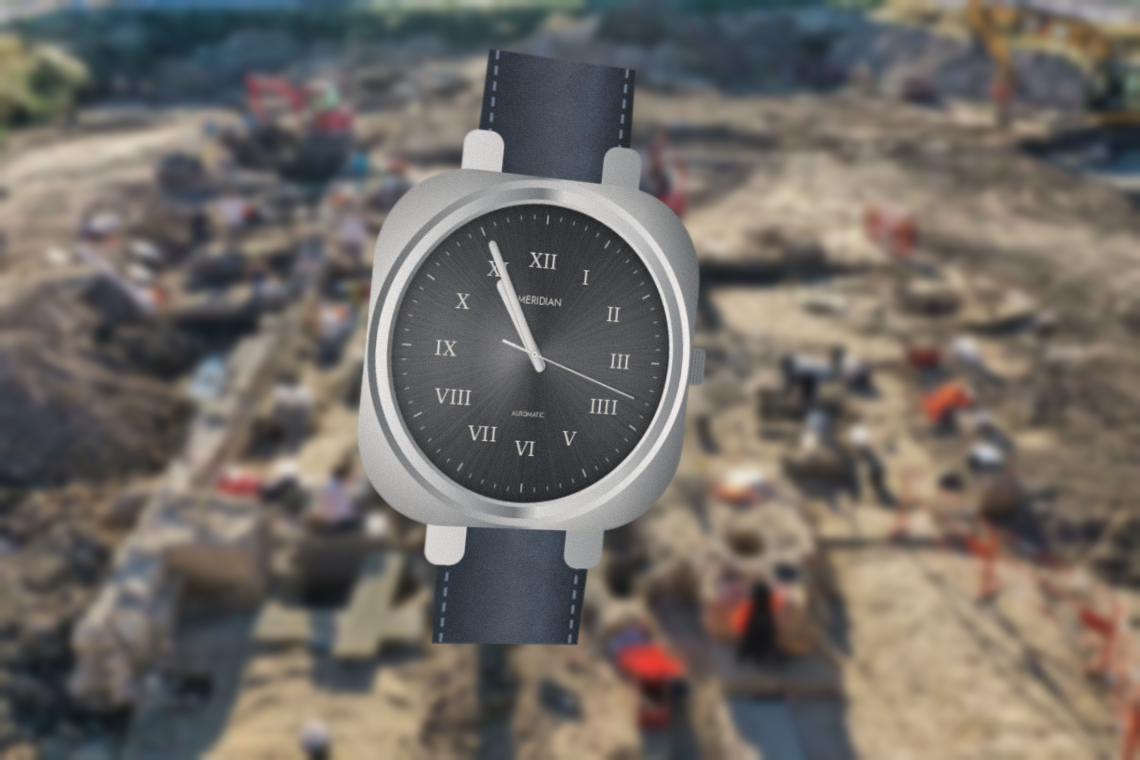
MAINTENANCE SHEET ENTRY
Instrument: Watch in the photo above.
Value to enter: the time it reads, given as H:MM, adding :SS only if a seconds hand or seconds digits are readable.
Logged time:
10:55:18
